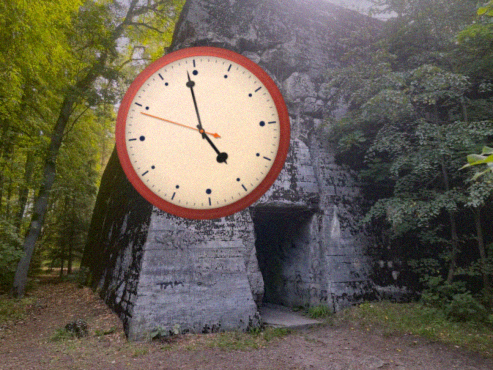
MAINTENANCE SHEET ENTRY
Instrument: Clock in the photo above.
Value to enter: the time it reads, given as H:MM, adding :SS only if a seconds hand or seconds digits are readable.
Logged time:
4:58:49
